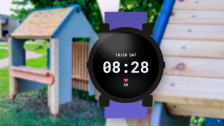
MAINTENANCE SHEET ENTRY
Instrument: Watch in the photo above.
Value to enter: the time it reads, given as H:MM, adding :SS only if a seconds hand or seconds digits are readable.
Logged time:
8:28
